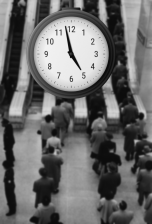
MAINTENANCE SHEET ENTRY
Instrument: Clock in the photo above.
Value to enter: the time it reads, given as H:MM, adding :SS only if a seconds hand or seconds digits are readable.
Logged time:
4:58
